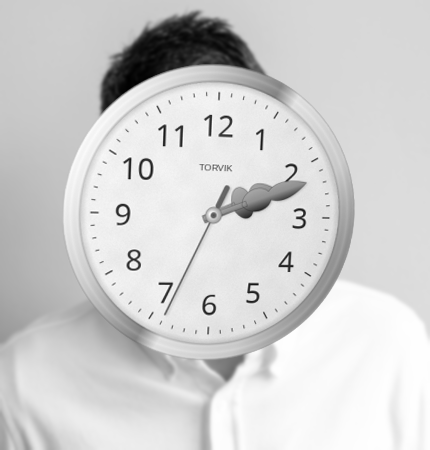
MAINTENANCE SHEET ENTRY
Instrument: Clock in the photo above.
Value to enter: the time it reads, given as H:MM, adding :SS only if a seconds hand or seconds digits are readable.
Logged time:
2:11:34
